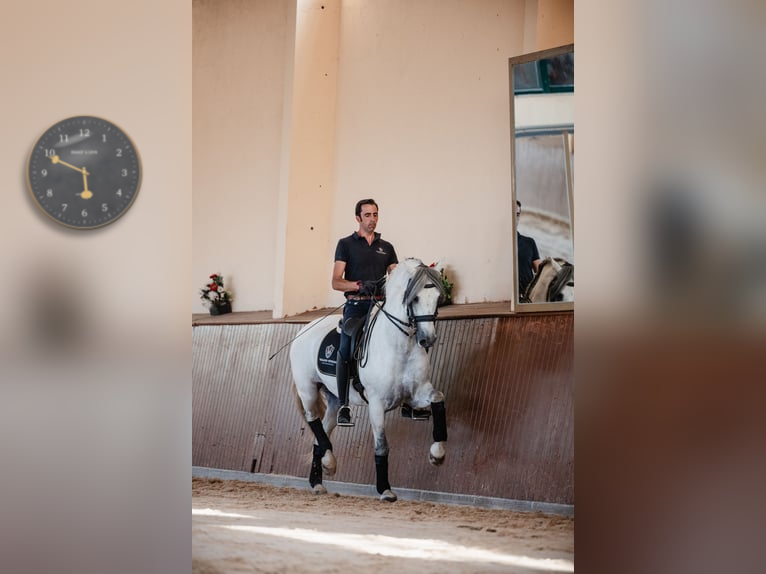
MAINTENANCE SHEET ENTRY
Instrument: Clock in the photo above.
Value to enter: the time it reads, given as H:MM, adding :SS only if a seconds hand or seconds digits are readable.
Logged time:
5:49
